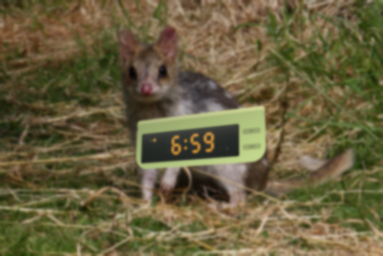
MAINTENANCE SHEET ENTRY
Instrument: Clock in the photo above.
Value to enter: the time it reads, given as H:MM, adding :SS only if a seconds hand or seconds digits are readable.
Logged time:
6:59
